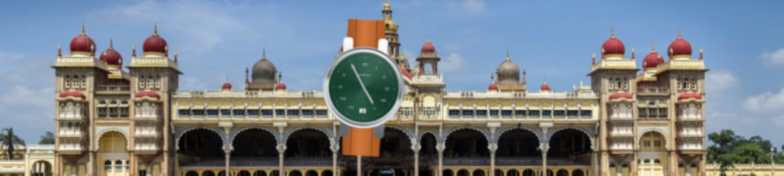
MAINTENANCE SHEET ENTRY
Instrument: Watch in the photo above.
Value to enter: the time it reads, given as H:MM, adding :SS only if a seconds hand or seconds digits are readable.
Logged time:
4:55
